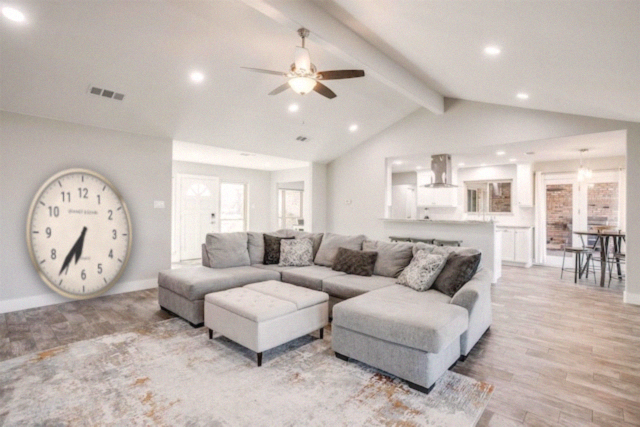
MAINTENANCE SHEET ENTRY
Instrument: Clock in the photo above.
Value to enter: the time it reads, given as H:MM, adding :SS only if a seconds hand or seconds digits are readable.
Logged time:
6:36
